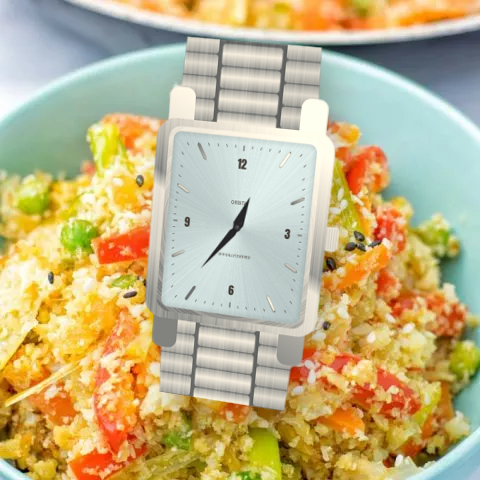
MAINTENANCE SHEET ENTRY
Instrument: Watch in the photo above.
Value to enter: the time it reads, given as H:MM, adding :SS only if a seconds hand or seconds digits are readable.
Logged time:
12:36
